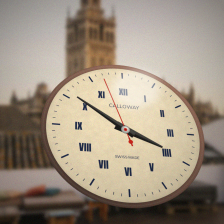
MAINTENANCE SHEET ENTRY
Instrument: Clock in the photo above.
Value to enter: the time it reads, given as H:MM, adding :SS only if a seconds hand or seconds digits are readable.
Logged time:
3:50:57
